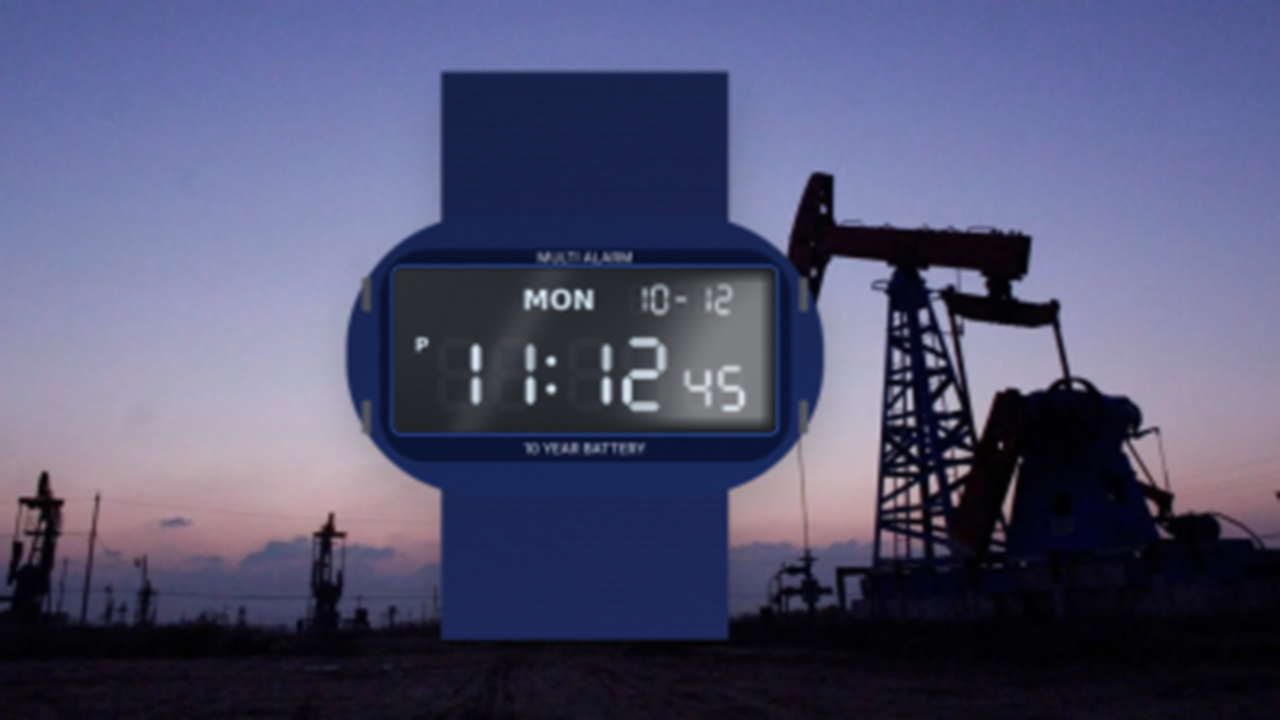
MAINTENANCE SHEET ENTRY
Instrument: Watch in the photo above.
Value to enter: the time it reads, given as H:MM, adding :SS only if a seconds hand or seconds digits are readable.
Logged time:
11:12:45
